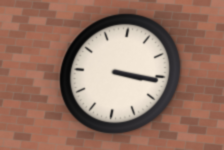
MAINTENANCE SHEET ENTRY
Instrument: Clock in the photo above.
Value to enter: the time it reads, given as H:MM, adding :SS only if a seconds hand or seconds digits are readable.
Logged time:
3:16
